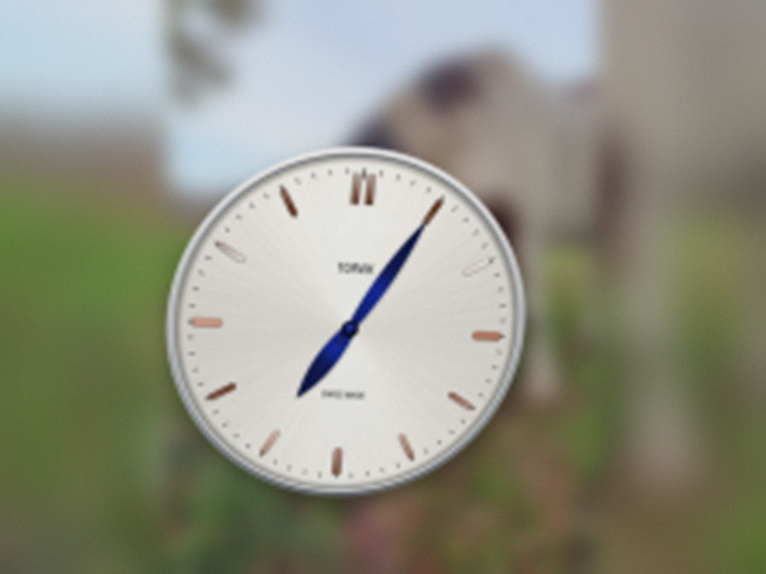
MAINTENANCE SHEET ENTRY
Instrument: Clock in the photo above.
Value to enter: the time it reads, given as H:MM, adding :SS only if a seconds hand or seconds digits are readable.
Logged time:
7:05
